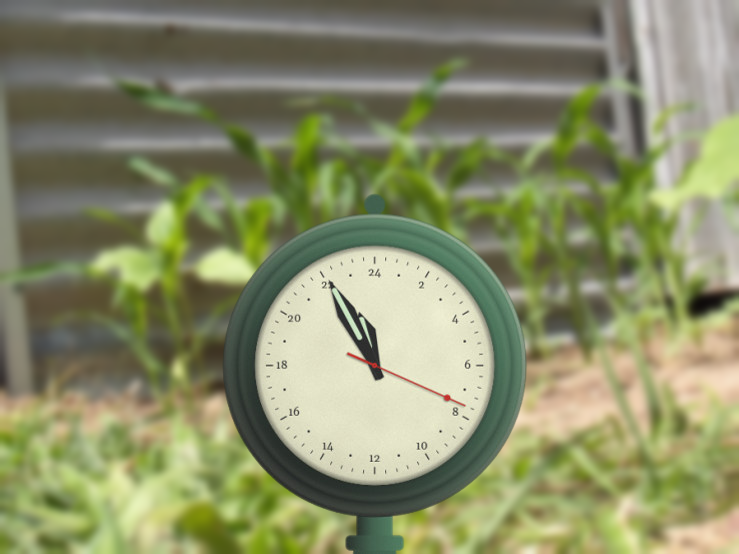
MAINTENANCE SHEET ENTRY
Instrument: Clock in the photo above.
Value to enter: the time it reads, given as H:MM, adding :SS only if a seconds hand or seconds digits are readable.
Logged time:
22:55:19
